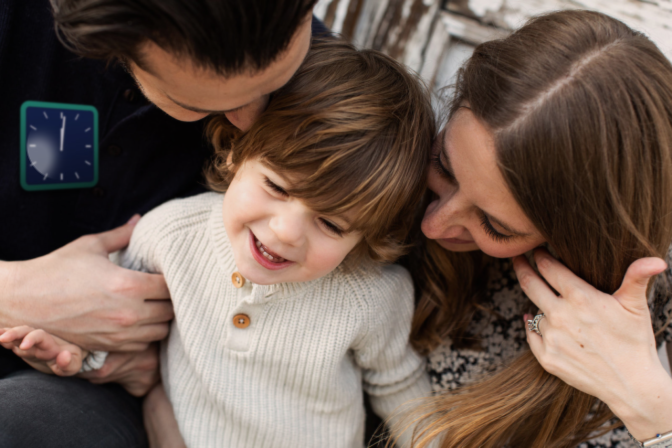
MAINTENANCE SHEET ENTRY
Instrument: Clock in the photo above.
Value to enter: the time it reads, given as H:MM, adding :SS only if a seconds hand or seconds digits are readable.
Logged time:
12:01
